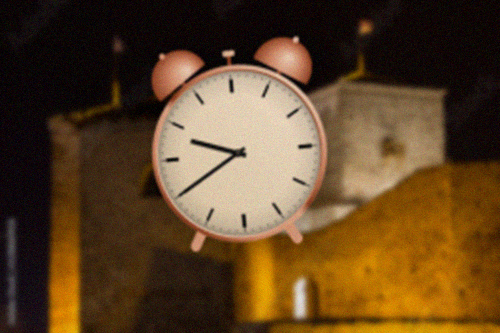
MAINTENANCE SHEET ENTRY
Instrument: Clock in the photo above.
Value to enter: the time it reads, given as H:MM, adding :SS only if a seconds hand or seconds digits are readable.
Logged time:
9:40
